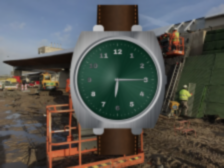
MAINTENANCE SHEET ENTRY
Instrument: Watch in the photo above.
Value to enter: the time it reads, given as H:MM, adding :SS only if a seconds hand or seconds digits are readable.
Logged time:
6:15
